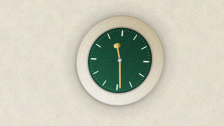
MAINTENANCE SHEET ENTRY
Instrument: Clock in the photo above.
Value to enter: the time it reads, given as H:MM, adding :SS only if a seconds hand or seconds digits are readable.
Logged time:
11:29
